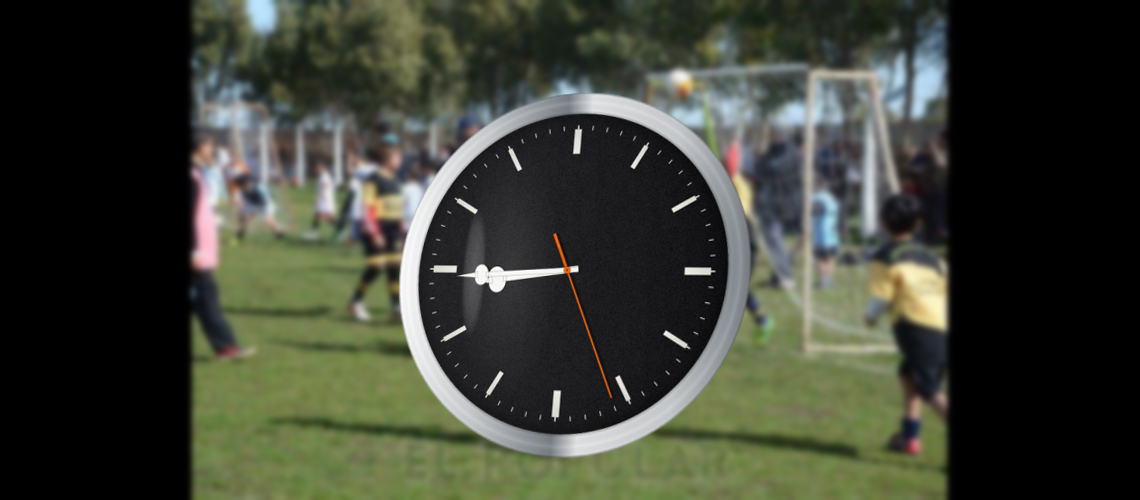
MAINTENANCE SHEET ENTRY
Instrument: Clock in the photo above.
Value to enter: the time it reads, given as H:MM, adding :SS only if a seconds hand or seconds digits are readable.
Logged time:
8:44:26
